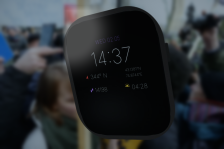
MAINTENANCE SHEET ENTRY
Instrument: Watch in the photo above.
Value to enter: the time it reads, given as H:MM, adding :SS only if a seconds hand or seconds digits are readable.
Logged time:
14:37
